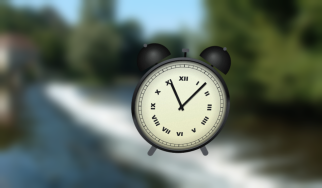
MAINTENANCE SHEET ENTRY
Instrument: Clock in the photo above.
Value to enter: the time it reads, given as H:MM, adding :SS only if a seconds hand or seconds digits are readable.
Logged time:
11:07
